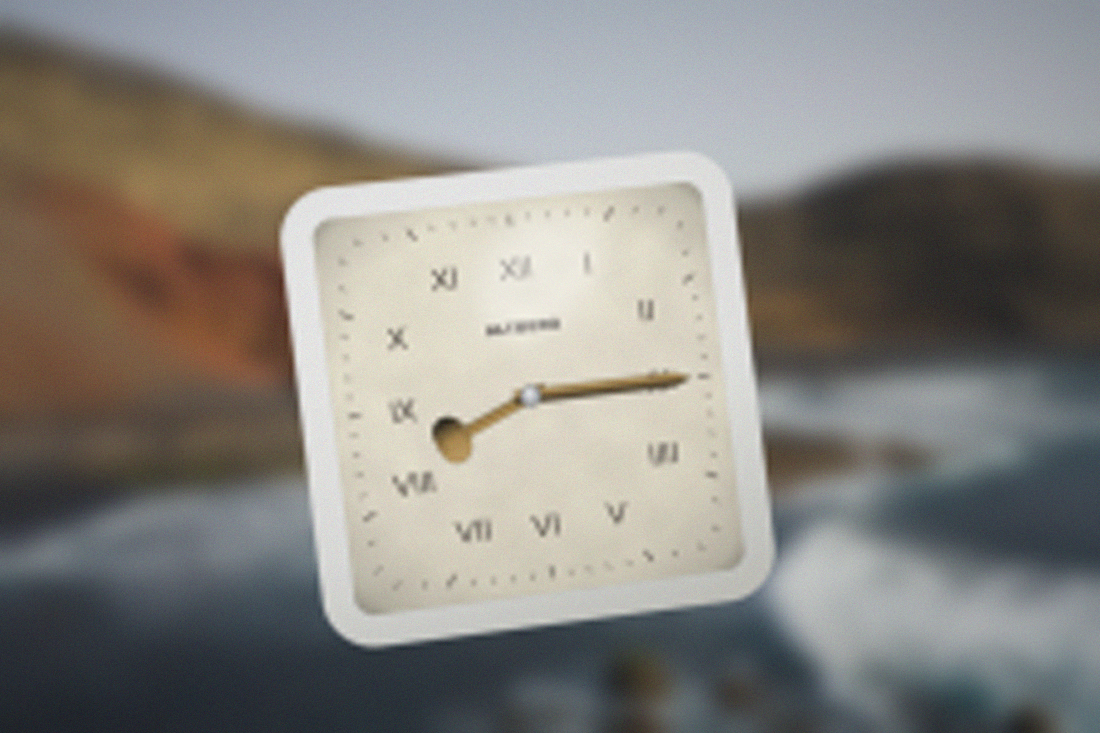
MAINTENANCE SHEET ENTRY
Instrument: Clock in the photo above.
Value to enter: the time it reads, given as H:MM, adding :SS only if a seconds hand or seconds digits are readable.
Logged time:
8:15
